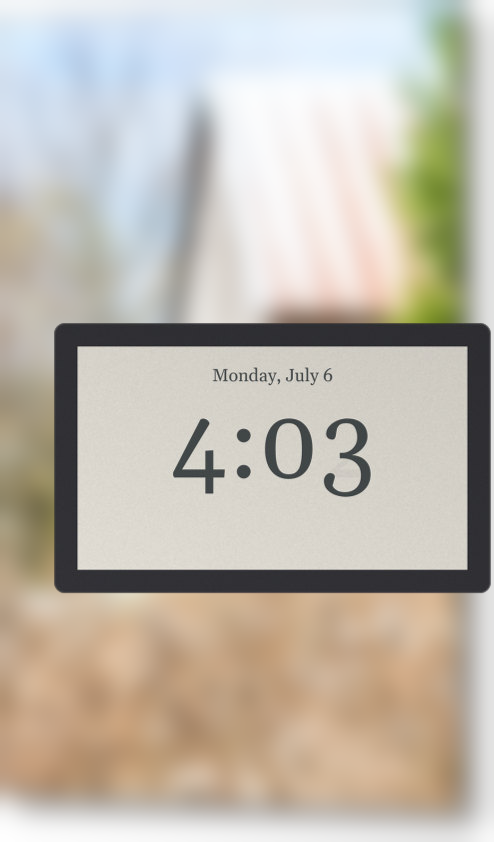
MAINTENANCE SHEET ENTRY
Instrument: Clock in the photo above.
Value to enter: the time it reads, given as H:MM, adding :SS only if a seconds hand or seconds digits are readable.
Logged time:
4:03
